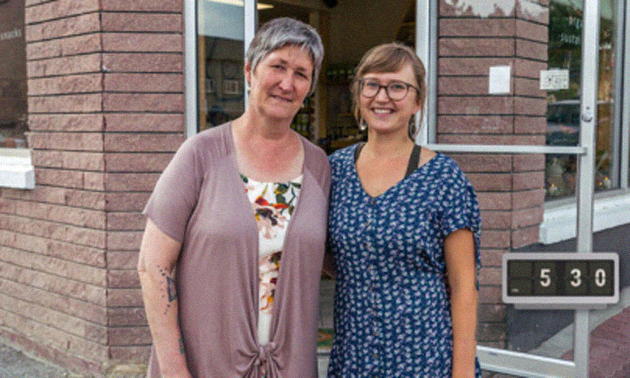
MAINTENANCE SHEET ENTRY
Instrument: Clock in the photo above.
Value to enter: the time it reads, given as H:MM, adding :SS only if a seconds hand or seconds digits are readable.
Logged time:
5:30
